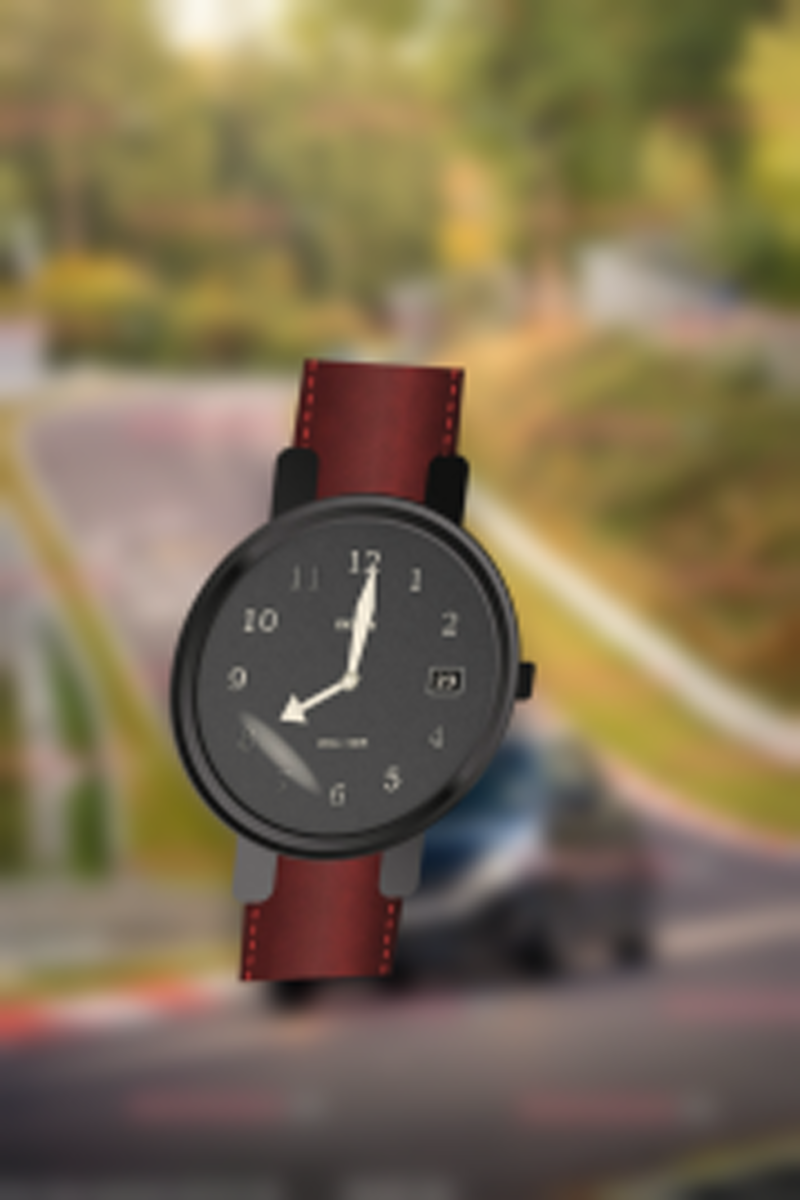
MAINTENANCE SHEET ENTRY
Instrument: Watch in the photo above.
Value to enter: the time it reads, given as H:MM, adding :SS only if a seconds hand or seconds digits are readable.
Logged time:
8:01
